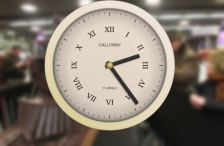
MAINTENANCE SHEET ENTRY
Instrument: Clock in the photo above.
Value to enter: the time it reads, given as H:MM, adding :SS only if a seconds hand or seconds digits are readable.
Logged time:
2:24
